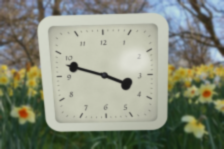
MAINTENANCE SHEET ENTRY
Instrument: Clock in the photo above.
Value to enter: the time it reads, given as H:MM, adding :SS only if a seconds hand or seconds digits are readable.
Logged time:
3:48
